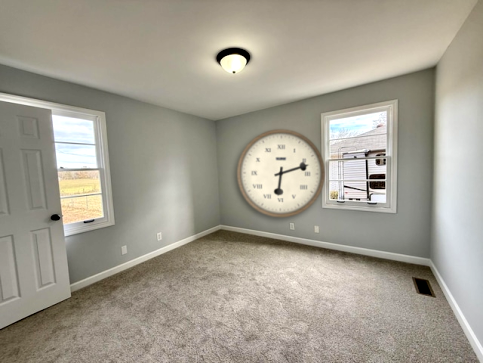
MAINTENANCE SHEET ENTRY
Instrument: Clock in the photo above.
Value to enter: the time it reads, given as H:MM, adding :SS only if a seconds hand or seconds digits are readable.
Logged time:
6:12
